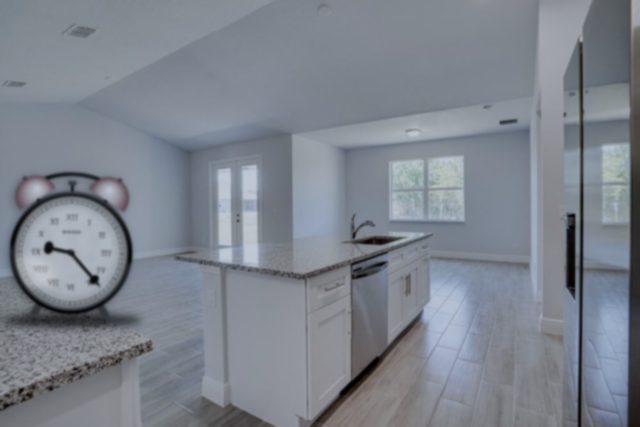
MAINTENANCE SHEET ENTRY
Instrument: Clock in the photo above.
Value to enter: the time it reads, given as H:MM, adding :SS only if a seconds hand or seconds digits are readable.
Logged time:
9:23
